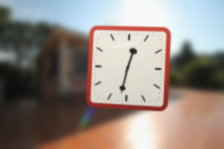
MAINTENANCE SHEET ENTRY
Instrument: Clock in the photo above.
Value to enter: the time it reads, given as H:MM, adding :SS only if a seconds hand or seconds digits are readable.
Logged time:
12:32
